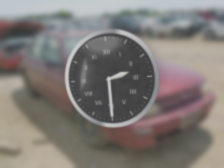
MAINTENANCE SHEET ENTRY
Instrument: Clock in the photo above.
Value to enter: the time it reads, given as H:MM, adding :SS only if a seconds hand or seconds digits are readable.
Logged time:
2:30
